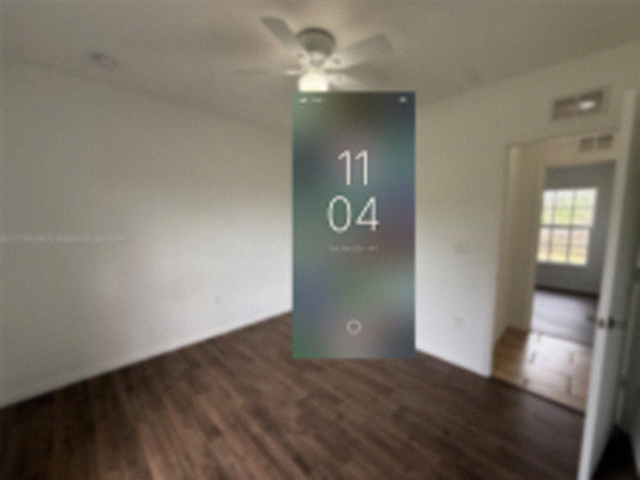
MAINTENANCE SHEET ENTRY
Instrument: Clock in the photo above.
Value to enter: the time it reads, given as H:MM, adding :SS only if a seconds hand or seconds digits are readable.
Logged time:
11:04
